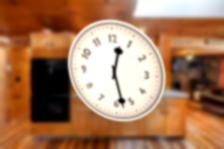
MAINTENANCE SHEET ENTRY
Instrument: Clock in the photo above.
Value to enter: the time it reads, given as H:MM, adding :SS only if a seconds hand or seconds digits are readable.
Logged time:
12:28
